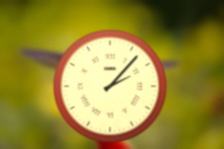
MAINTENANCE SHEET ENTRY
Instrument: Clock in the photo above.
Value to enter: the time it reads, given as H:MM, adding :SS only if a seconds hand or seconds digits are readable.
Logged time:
2:07
